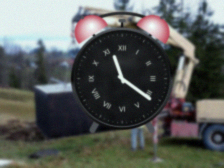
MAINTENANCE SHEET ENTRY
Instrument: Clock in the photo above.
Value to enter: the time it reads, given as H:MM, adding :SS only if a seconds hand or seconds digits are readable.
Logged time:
11:21
